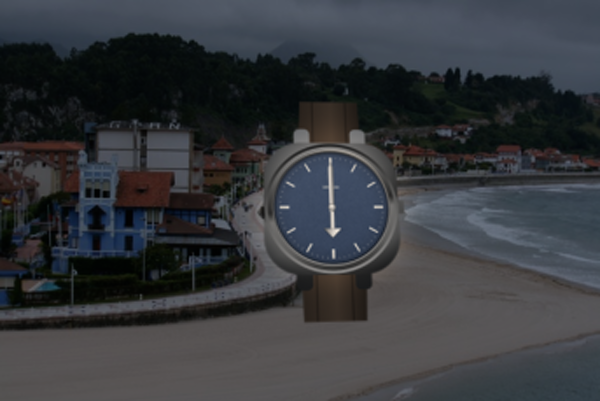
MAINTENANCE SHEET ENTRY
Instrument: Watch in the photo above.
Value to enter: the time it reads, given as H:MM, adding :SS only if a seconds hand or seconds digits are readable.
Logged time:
6:00
